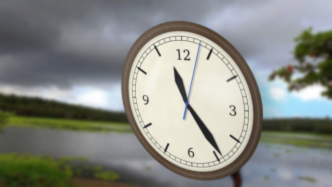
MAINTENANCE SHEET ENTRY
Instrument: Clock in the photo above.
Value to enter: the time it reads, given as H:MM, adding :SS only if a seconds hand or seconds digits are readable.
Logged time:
11:24:03
